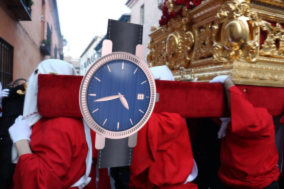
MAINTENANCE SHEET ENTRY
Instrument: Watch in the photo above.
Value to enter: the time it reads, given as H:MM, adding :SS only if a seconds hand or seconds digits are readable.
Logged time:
4:43
